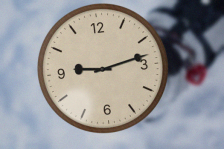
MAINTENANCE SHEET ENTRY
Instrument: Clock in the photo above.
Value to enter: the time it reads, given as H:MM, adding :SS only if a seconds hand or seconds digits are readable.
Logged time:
9:13
